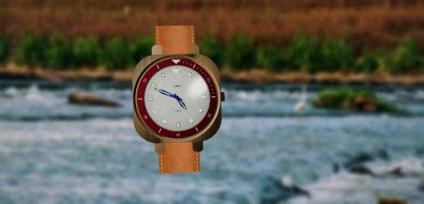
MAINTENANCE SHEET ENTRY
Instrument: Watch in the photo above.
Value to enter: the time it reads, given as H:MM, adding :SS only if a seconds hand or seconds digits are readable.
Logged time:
4:49
